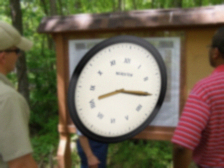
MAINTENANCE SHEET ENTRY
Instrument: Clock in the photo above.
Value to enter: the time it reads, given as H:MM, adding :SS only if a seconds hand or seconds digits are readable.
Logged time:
8:15
